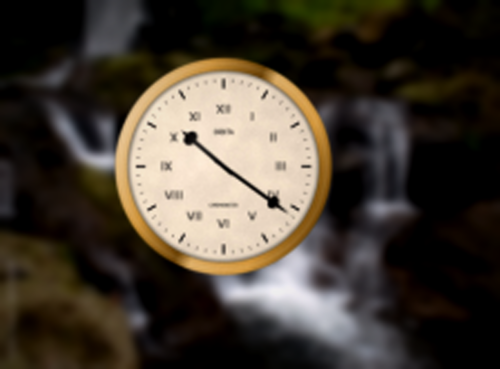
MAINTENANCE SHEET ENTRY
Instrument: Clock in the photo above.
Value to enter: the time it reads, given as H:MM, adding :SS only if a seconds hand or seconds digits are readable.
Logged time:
10:21
